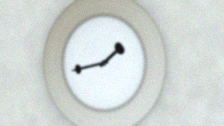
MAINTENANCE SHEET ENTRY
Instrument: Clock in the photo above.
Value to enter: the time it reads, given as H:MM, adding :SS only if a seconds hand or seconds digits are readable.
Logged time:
1:43
